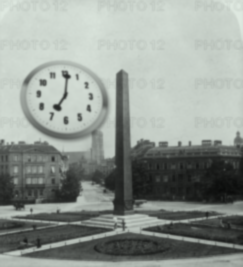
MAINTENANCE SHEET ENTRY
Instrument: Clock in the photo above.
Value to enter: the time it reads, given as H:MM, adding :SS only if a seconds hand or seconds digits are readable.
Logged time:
7:01
